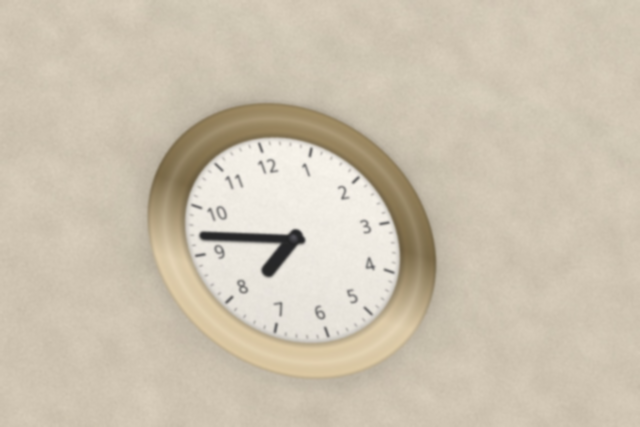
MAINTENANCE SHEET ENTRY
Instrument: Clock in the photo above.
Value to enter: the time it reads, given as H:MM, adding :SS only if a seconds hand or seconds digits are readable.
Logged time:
7:47
